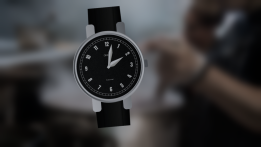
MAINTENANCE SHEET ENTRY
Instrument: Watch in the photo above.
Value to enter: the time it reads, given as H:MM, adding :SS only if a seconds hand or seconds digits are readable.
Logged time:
2:02
